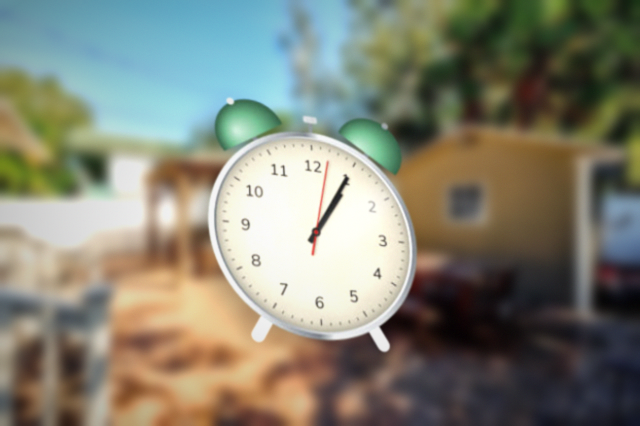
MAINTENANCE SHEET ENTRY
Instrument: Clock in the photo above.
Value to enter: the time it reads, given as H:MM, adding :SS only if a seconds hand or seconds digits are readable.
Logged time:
1:05:02
